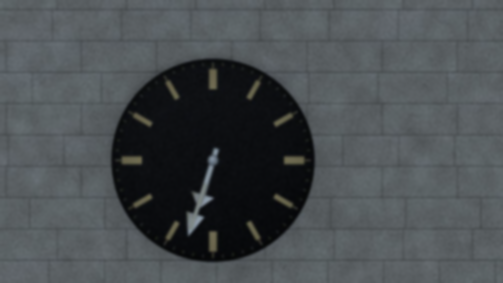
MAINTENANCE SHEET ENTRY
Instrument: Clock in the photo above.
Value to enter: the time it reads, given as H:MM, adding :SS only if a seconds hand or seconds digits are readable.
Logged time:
6:33
